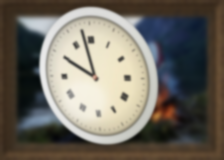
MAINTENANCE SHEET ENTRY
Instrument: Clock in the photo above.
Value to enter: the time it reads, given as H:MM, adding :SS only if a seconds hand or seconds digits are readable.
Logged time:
9:58
